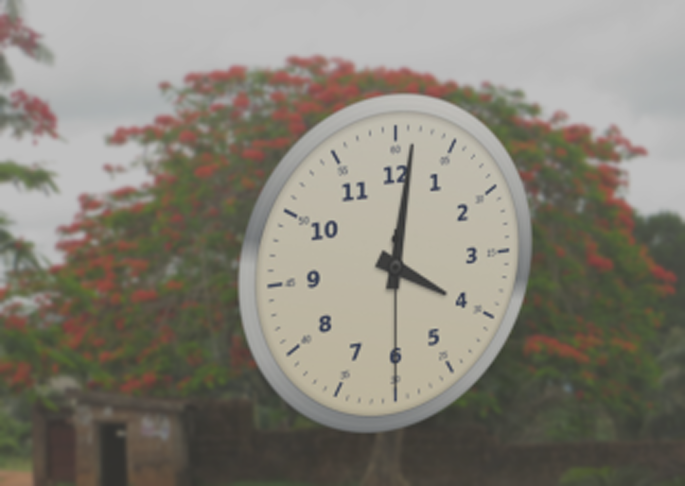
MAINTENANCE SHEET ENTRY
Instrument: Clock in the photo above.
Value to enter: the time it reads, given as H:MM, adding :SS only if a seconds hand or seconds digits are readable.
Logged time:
4:01:30
